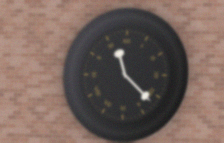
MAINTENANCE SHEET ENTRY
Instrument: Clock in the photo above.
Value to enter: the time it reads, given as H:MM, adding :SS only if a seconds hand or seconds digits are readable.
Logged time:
11:22
